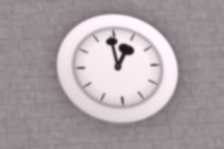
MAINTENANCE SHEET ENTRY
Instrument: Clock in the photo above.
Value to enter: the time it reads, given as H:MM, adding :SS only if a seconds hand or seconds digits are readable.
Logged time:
12:59
